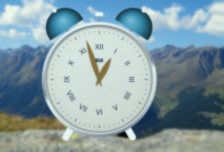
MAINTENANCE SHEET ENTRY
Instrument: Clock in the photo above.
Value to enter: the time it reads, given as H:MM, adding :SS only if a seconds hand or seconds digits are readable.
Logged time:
12:57
